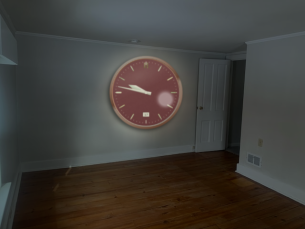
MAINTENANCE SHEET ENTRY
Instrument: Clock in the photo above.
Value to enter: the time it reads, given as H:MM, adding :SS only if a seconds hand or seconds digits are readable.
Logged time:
9:47
